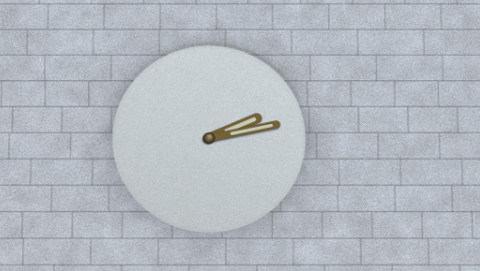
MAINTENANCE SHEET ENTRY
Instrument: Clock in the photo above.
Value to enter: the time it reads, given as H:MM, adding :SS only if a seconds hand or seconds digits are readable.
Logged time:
2:13
